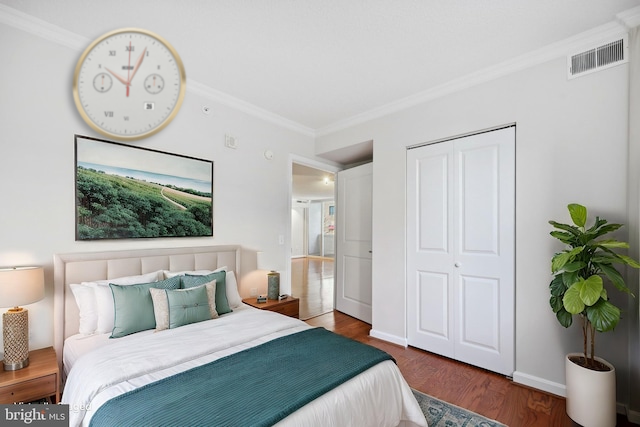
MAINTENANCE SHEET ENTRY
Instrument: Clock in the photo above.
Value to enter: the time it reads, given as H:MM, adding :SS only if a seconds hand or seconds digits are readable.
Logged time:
10:04
